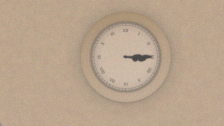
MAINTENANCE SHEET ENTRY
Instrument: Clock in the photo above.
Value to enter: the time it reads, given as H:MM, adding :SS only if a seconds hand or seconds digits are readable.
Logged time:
3:15
